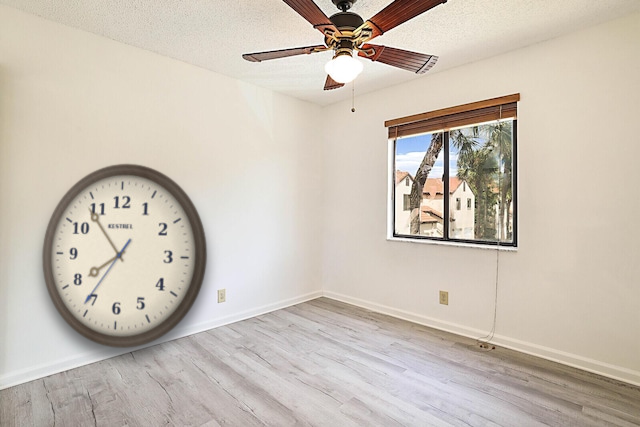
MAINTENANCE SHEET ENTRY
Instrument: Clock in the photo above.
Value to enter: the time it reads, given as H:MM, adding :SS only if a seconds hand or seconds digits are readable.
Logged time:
7:53:36
